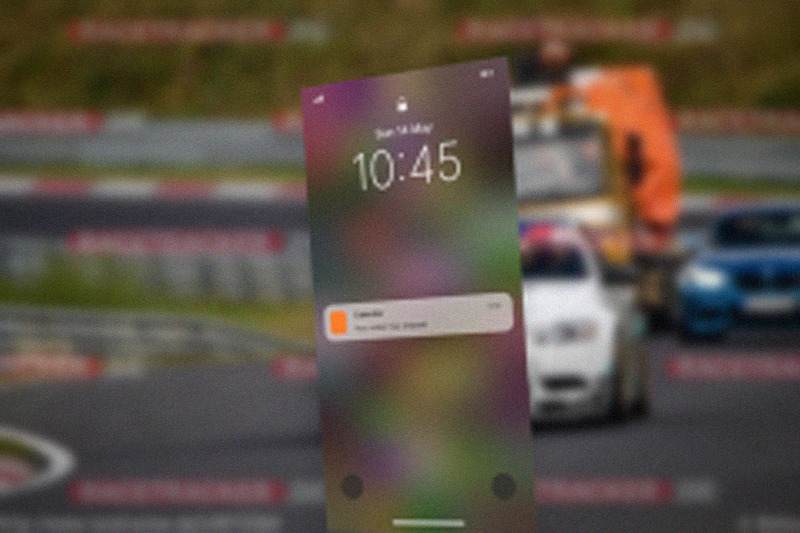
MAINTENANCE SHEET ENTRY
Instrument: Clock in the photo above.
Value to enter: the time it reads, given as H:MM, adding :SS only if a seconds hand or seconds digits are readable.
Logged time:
10:45
